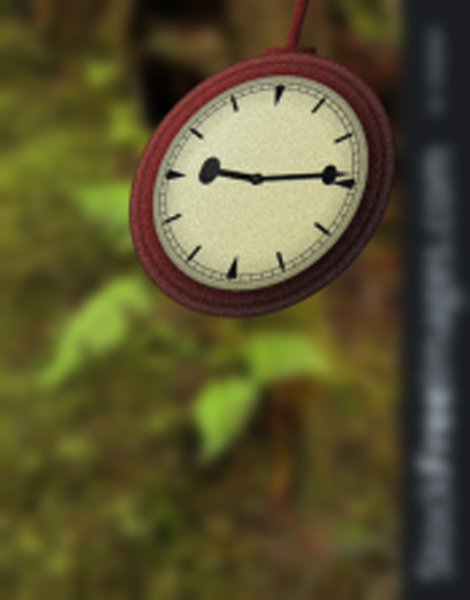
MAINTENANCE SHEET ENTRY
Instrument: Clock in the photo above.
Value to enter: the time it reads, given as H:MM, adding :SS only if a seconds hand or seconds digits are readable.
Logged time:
9:14
